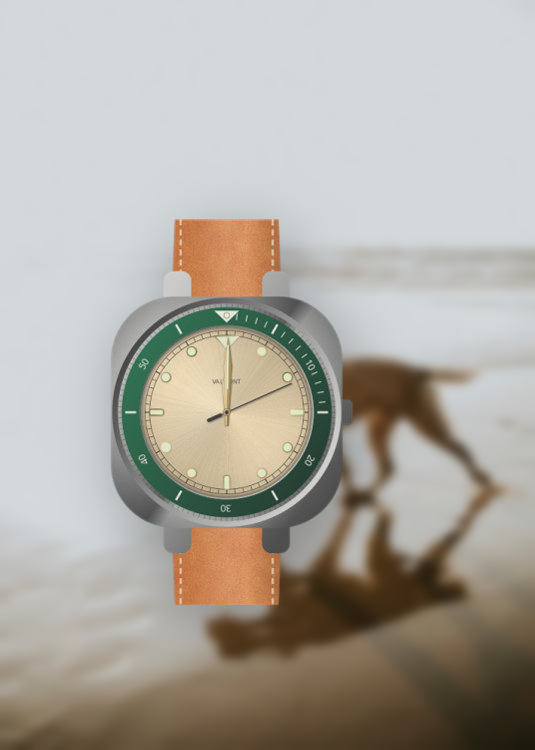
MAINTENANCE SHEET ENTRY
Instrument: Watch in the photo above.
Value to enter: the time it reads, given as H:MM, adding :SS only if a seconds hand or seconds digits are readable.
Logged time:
12:00:11
